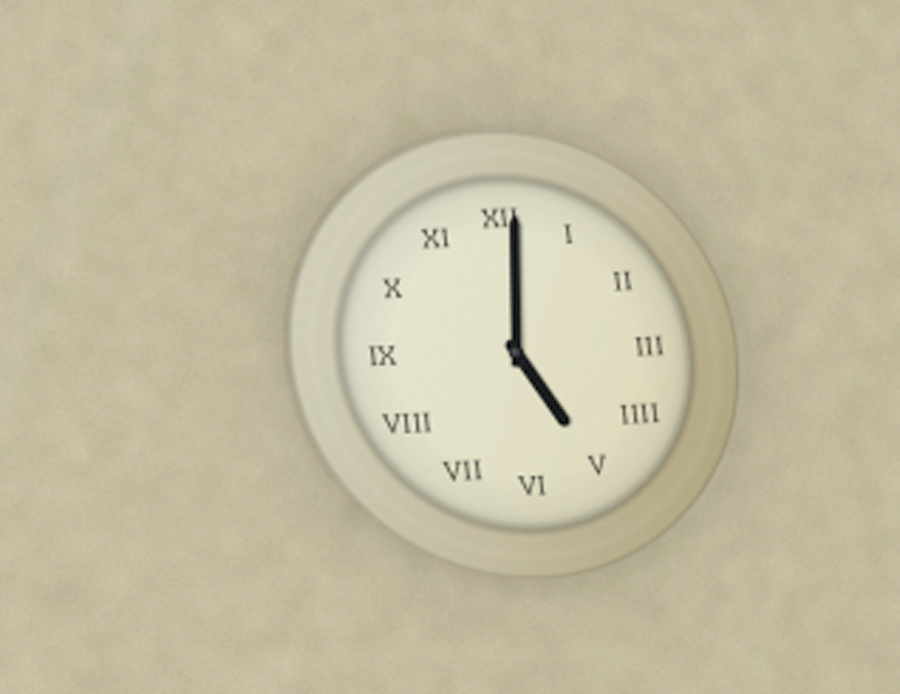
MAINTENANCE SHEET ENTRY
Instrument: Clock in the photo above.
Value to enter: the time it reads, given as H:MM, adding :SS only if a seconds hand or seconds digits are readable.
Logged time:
5:01
